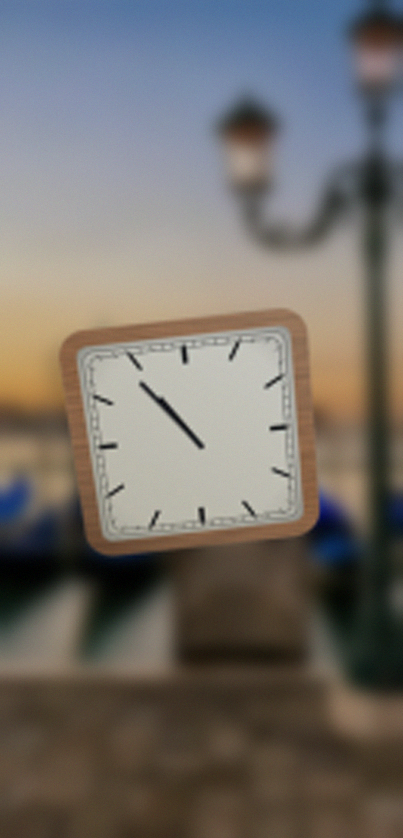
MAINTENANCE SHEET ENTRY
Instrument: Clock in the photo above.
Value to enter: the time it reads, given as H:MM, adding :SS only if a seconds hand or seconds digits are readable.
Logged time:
10:54
